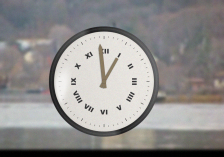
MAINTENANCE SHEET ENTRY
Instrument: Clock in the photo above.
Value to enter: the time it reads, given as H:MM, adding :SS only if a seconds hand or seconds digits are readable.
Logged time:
12:59
